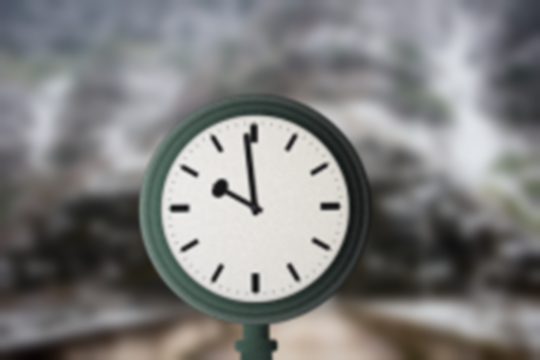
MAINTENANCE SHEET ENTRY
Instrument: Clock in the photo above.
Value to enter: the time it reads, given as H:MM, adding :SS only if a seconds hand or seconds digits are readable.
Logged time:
9:59
